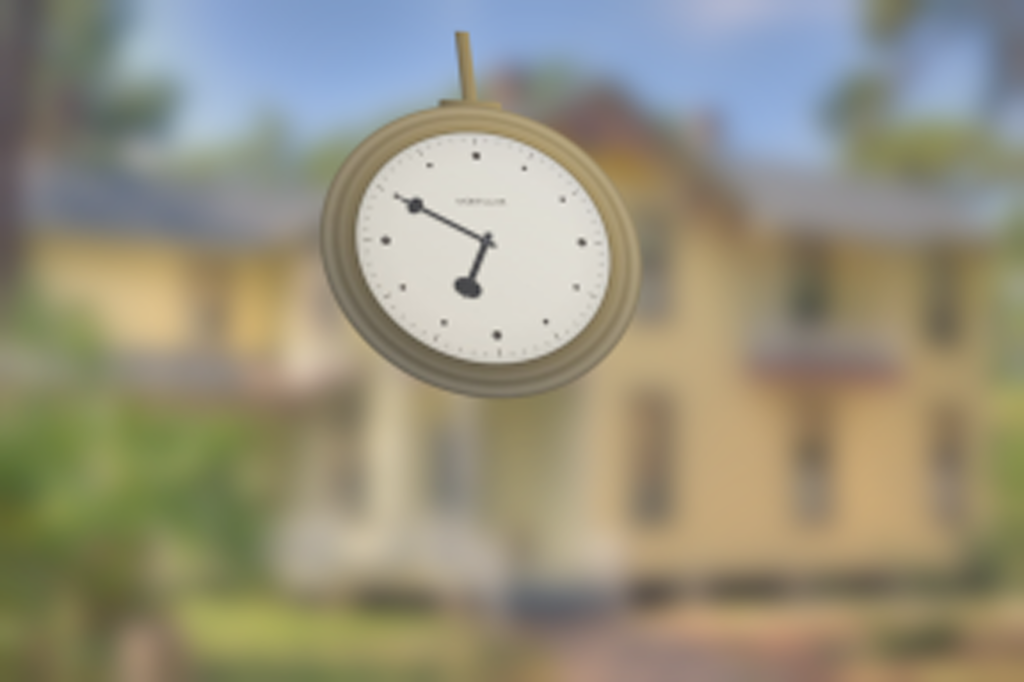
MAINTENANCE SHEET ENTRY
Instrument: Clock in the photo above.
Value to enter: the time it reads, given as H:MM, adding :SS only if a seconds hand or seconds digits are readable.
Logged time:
6:50
